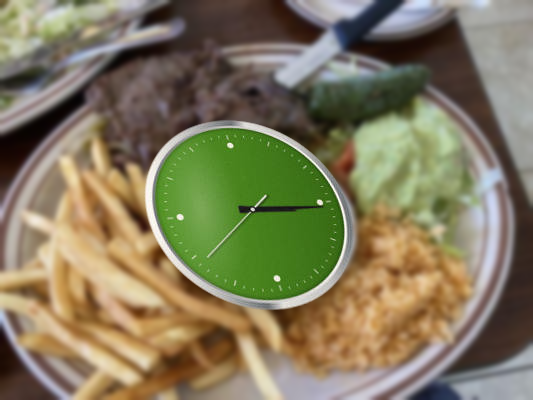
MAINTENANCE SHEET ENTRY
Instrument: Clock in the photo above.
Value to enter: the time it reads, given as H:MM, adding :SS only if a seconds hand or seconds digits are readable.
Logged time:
3:15:39
